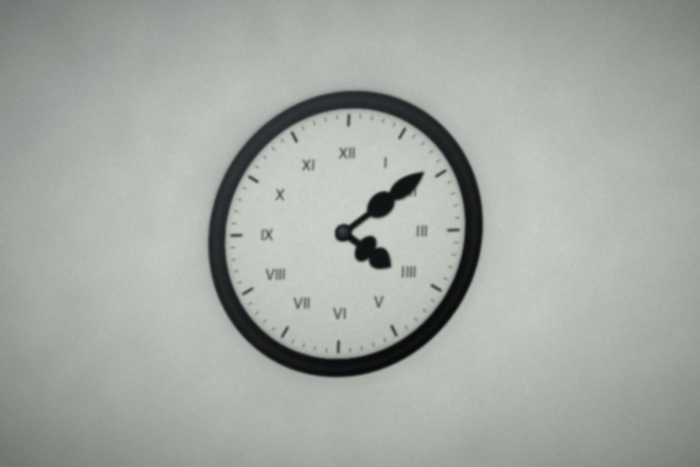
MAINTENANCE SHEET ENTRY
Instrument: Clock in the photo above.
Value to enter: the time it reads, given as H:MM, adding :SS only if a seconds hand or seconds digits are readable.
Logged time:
4:09
